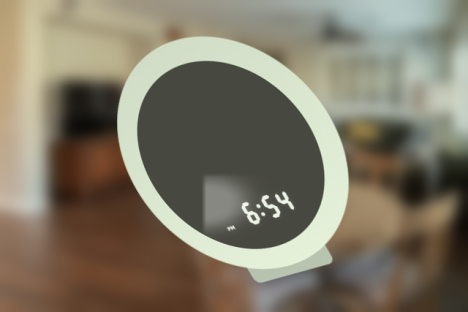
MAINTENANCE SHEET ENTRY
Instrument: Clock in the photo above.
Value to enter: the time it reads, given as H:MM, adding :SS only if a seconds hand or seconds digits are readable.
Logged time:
6:54
